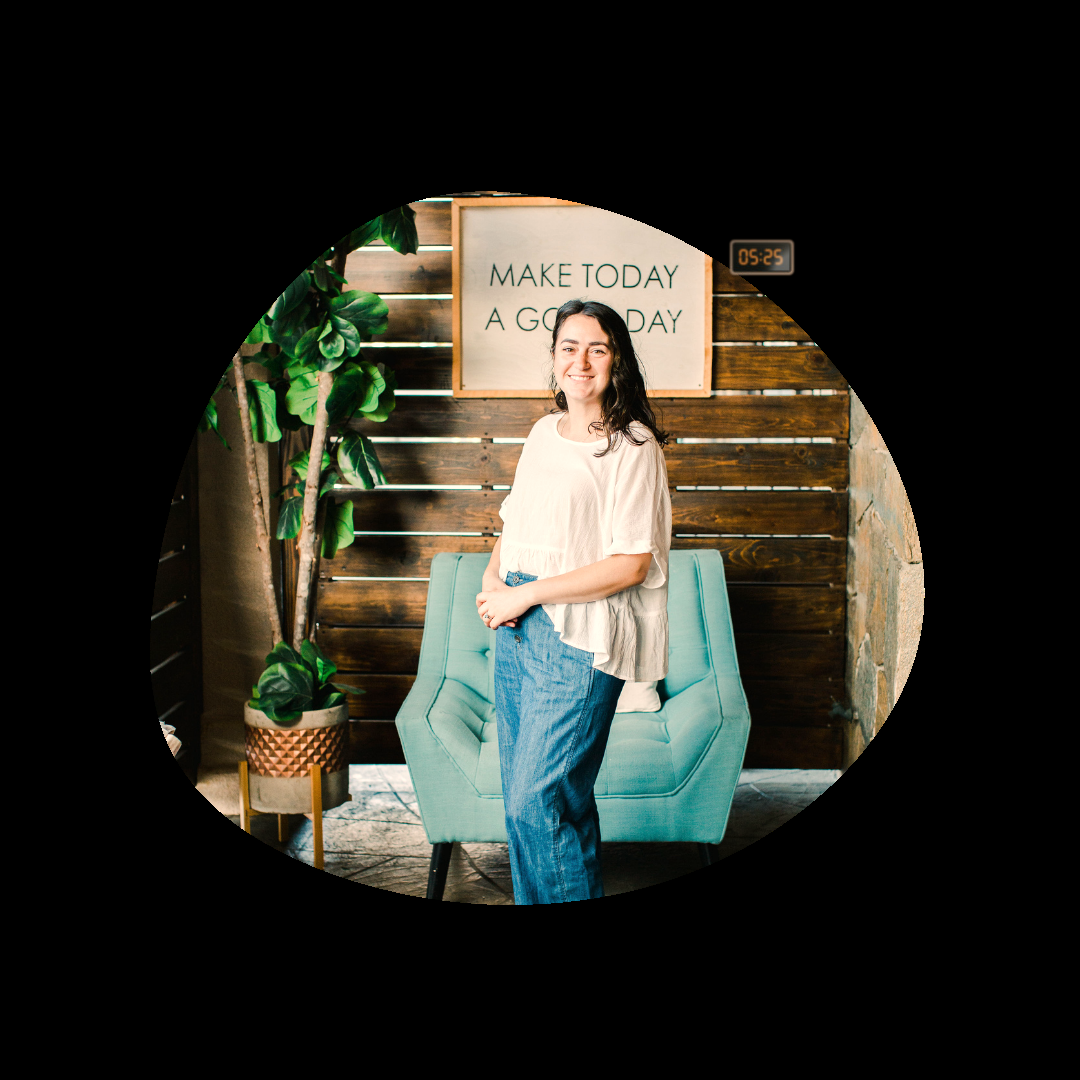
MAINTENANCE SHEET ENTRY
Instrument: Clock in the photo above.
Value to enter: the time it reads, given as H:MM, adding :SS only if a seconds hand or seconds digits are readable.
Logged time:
5:25
